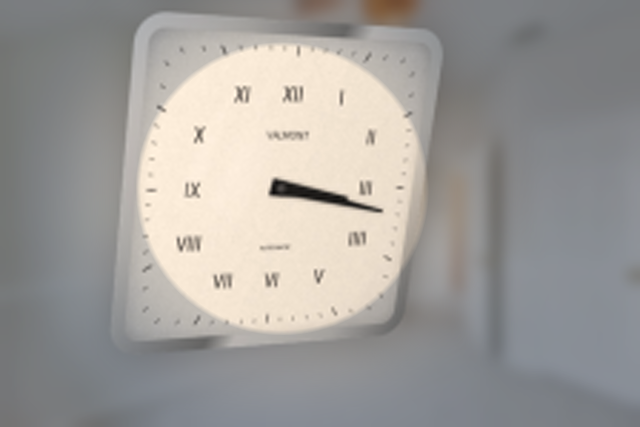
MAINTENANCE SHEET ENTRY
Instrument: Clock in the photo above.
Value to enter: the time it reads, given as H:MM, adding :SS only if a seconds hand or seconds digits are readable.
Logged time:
3:17
